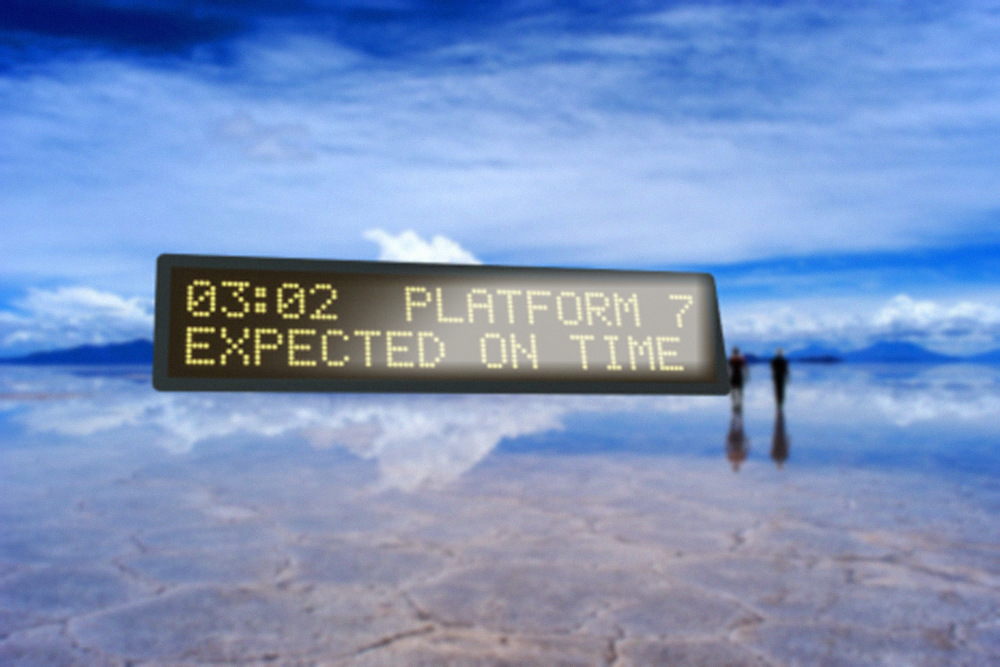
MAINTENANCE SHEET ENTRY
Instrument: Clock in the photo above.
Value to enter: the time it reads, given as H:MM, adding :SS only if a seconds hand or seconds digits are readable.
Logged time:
3:02
